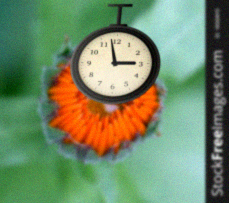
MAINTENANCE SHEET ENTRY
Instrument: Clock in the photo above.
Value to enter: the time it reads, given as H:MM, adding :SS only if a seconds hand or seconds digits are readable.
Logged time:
2:58
